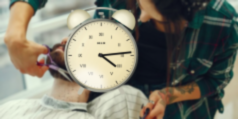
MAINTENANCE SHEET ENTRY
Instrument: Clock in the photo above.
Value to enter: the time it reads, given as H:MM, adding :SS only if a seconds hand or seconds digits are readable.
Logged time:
4:14
